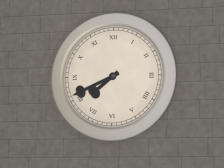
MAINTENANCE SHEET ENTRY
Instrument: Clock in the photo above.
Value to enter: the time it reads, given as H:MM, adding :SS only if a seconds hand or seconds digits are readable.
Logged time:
7:41
